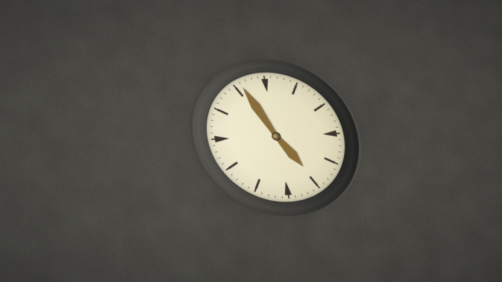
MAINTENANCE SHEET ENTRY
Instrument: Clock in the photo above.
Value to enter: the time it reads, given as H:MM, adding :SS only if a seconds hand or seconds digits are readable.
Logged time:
4:56
